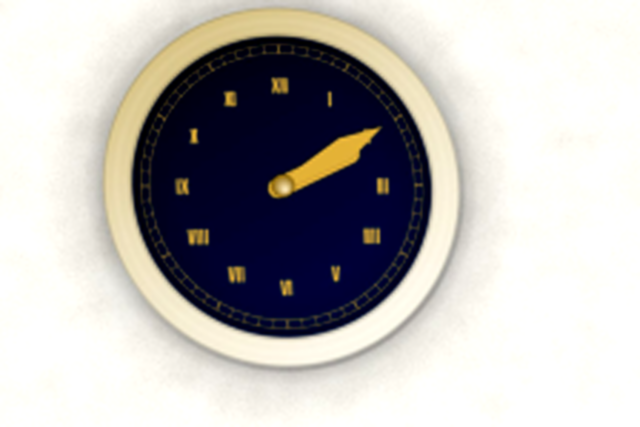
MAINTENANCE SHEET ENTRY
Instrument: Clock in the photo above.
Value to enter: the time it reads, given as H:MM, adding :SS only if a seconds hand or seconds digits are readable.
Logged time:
2:10
